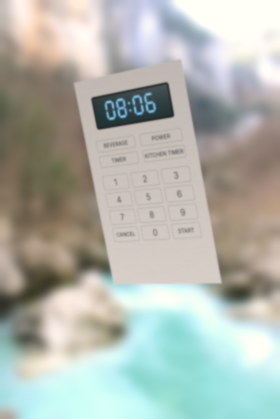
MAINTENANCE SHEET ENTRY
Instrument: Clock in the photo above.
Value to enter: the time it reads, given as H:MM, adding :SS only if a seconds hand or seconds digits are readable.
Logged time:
8:06
